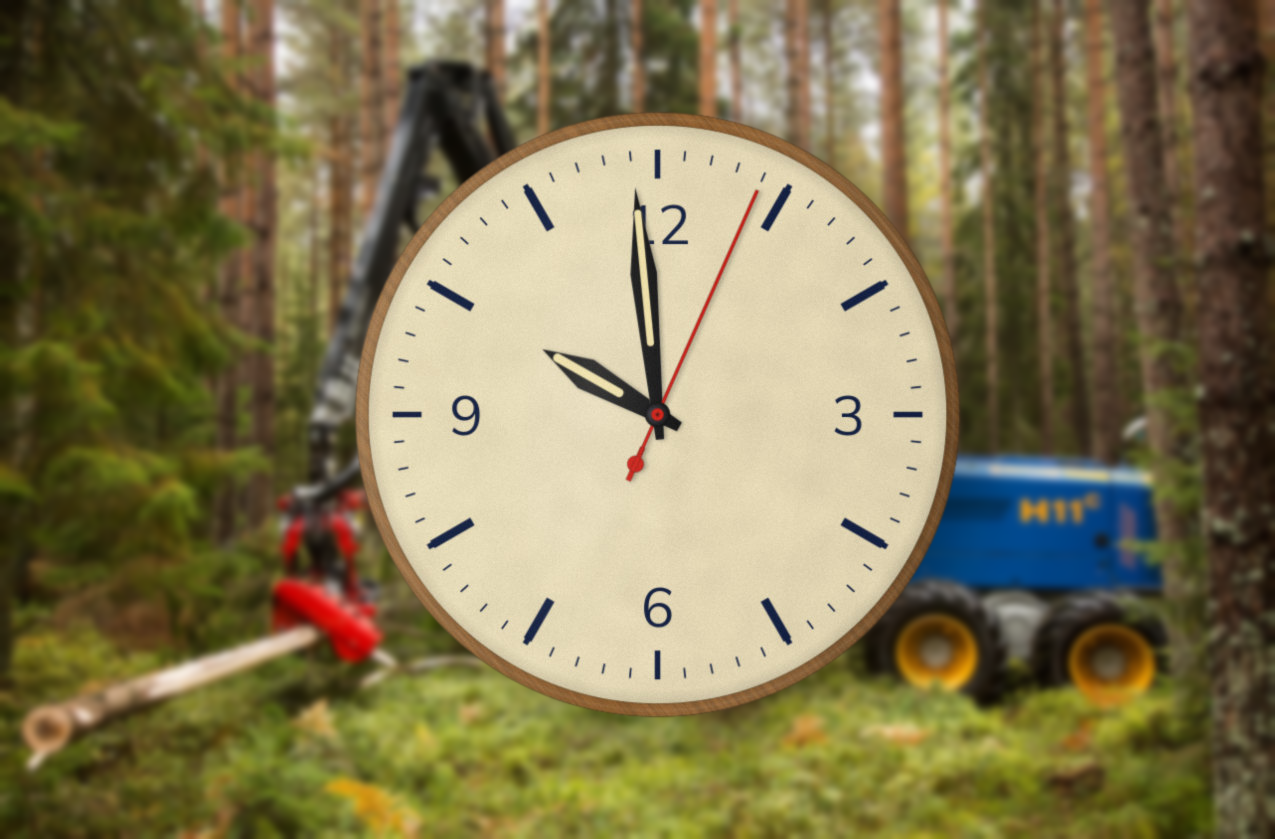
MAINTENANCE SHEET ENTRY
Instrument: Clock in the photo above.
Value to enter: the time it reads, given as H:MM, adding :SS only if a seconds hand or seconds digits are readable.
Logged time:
9:59:04
